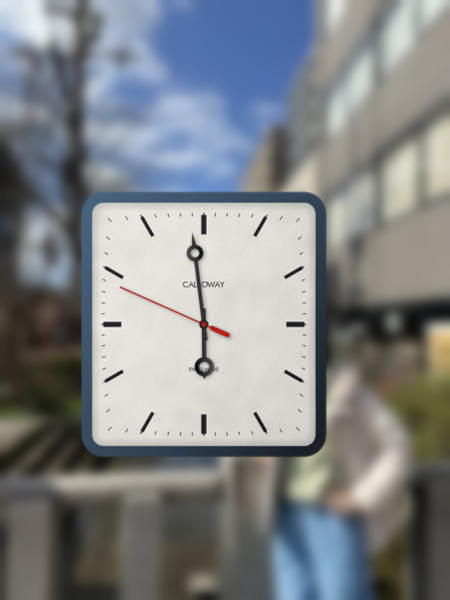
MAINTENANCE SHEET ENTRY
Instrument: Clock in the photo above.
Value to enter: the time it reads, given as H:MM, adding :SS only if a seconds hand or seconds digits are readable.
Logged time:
5:58:49
